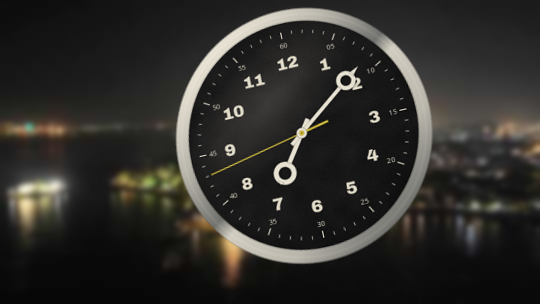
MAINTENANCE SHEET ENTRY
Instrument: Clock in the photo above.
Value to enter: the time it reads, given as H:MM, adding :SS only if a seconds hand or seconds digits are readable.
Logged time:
7:08:43
